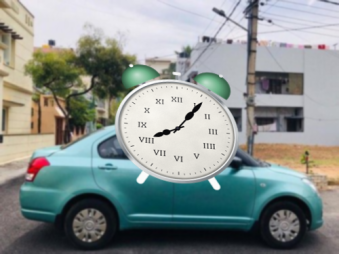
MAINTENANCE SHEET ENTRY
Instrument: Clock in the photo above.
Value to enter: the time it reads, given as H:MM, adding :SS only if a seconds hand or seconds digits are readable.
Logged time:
8:06
